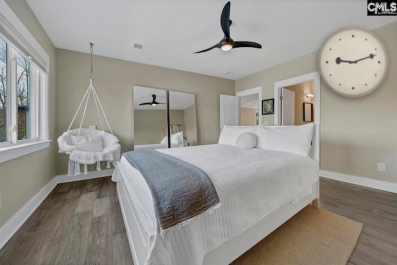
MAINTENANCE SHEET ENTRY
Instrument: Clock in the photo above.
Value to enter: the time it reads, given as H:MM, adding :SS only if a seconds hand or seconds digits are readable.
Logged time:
9:12
